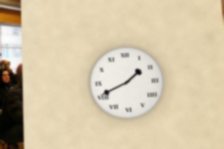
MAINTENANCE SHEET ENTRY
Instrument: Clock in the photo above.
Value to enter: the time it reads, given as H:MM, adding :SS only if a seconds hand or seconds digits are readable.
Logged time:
1:41
